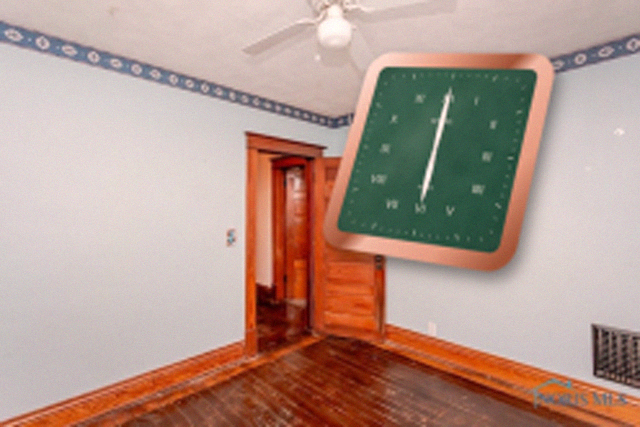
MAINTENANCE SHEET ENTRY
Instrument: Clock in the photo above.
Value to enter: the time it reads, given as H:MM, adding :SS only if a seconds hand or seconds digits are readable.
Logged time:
6:00
